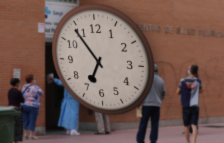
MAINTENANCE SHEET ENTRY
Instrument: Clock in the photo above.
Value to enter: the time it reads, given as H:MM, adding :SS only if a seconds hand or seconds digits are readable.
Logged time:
6:54
